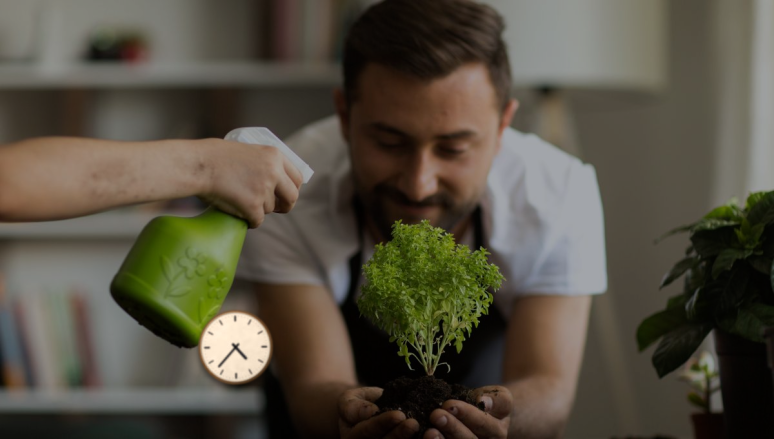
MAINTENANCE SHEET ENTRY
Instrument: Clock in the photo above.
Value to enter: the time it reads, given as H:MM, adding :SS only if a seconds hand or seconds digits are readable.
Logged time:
4:37
